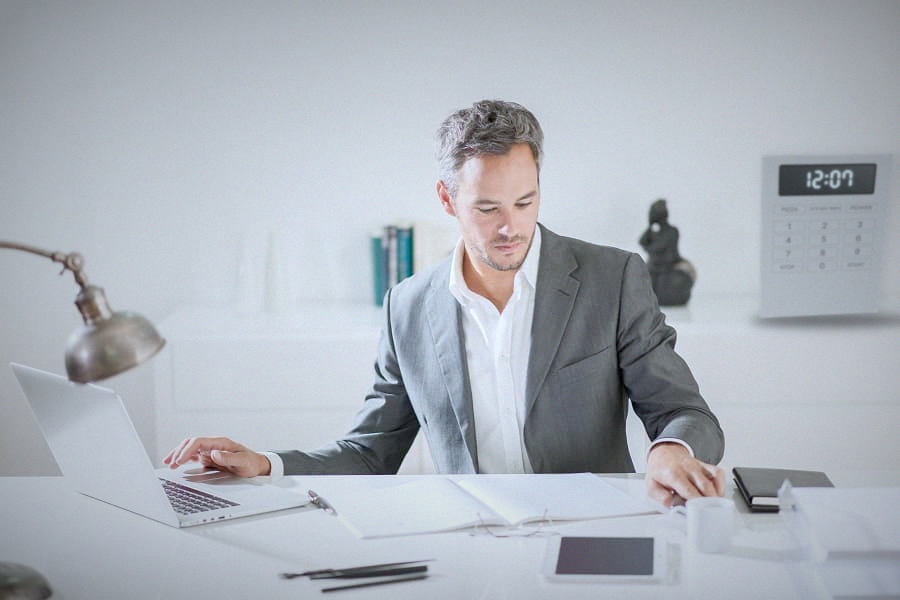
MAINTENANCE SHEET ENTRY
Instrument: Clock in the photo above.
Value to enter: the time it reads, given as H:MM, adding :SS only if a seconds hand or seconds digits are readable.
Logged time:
12:07
